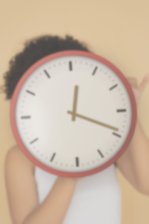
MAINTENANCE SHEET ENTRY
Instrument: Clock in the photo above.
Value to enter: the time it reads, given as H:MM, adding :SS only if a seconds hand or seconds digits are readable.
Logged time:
12:19
